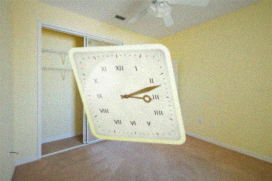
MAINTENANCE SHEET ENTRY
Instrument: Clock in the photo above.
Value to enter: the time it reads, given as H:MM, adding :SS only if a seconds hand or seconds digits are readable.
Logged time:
3:12
